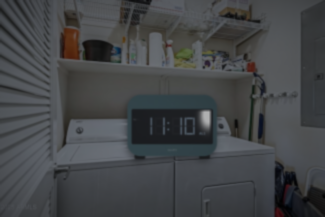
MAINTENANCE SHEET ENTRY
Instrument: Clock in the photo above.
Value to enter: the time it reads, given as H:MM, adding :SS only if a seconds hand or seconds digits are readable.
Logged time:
11:10
